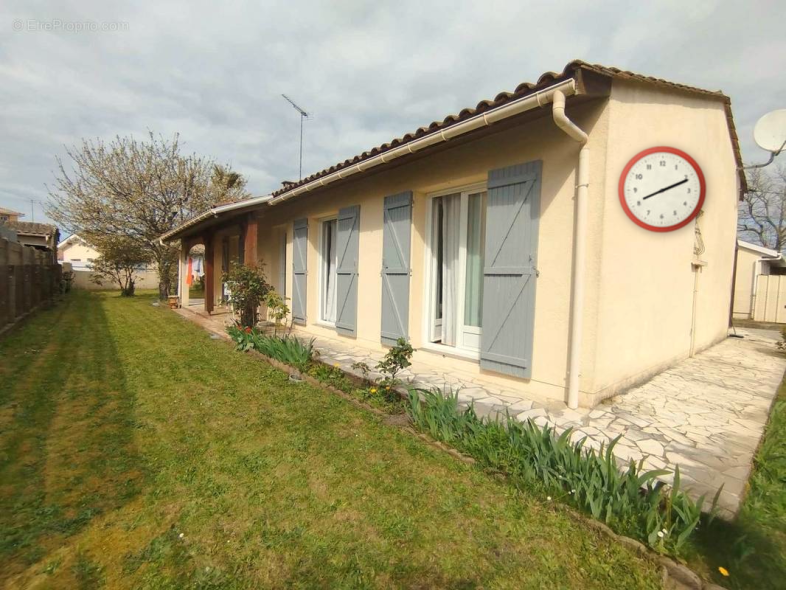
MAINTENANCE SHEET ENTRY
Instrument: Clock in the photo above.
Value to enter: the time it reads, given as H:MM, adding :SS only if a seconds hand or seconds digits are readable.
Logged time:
8:11
